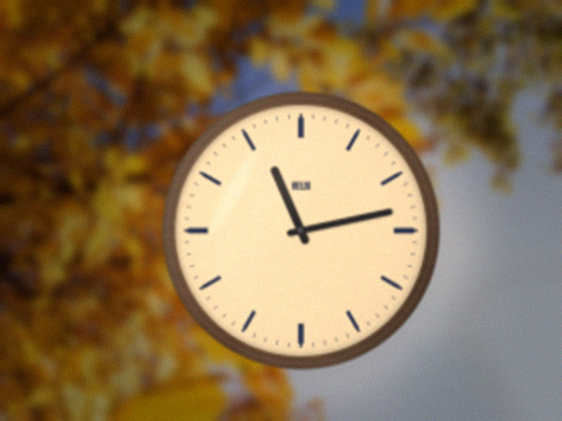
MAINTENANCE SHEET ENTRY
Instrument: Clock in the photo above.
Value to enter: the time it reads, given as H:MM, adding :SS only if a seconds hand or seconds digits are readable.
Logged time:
11:13
